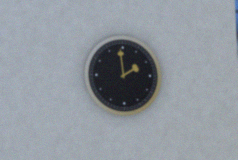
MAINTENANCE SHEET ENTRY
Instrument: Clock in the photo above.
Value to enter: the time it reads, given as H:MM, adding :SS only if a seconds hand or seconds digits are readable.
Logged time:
1:59
